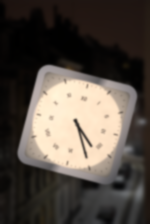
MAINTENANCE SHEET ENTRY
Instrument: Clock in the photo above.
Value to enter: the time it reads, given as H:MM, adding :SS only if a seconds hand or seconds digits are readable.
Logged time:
4:25
